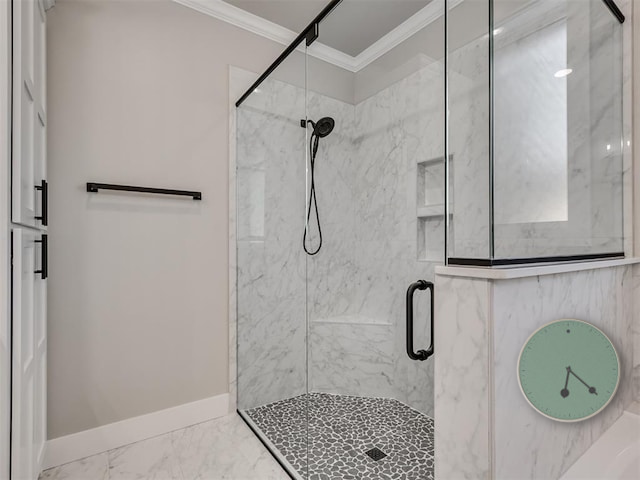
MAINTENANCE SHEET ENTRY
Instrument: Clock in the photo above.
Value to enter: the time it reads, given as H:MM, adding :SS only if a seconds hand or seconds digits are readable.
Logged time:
6:22
